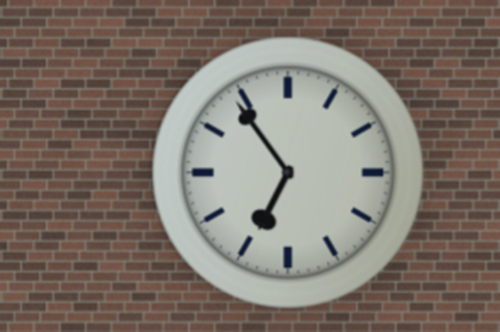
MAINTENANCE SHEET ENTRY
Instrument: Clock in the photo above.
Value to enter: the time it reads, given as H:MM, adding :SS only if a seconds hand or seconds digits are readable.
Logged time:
6:54
